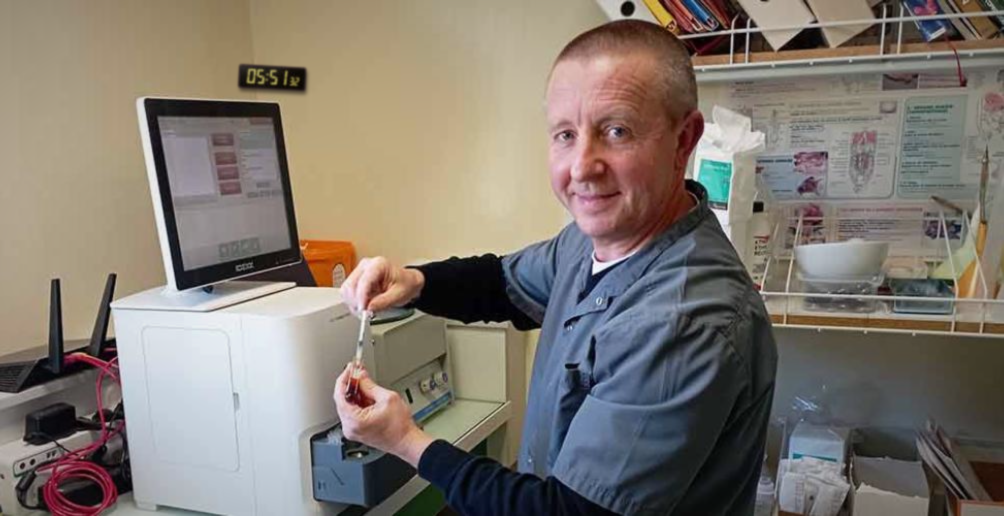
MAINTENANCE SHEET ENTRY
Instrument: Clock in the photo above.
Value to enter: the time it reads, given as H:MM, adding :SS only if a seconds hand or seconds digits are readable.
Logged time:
5:51
